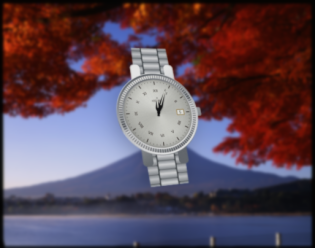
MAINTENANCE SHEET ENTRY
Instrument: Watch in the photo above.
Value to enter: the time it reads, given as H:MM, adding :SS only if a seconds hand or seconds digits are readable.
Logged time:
12:04
